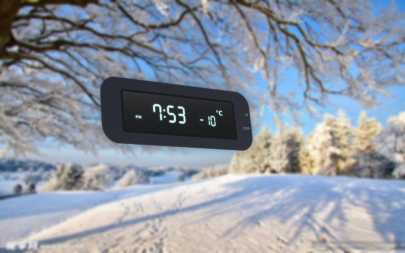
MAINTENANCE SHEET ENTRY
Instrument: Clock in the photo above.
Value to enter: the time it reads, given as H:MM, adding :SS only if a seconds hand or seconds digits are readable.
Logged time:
7:53
